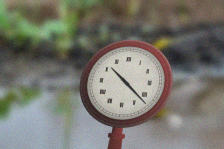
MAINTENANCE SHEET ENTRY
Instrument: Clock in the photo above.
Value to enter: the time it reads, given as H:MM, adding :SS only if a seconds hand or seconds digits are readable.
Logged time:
10:22
